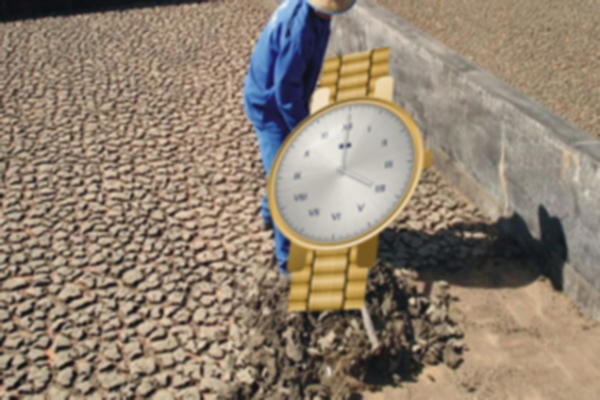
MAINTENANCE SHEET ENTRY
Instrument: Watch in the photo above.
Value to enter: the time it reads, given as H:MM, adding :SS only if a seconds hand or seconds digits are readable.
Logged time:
4:00
